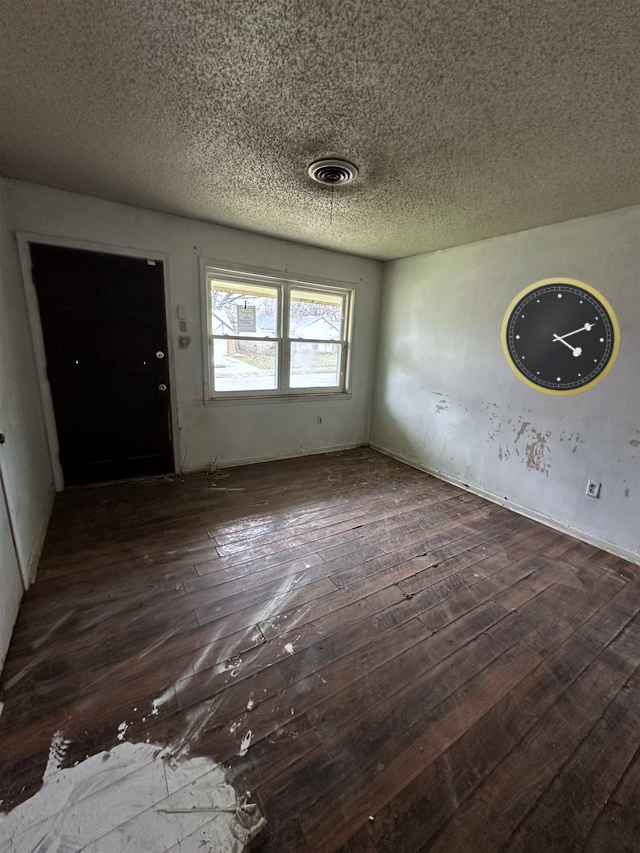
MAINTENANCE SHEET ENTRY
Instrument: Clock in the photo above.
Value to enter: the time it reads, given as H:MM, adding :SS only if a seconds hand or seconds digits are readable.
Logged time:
4:11
